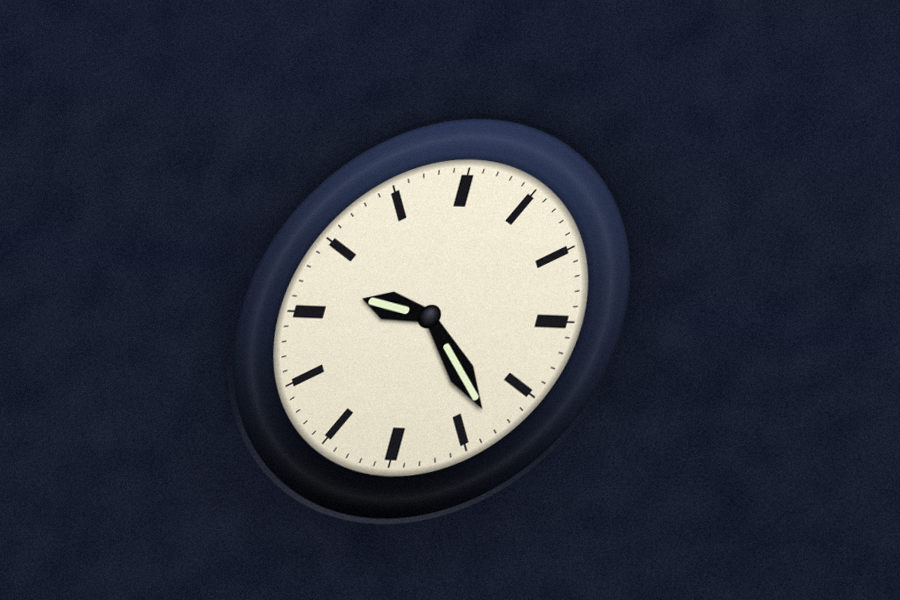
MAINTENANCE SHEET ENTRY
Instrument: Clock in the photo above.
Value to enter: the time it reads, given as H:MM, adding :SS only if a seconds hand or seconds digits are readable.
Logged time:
9:23
